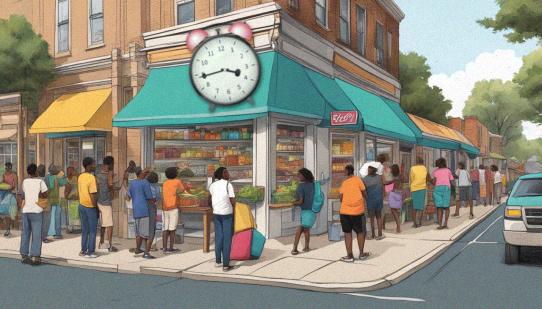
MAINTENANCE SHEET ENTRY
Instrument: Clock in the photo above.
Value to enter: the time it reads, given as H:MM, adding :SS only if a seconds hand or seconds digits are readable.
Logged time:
3:44
